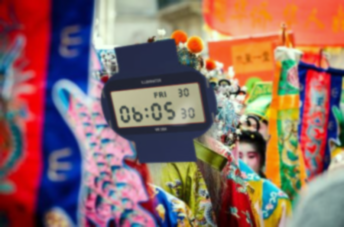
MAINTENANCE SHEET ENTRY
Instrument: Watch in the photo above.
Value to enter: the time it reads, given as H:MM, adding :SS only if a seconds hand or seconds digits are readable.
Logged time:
6:05:30
